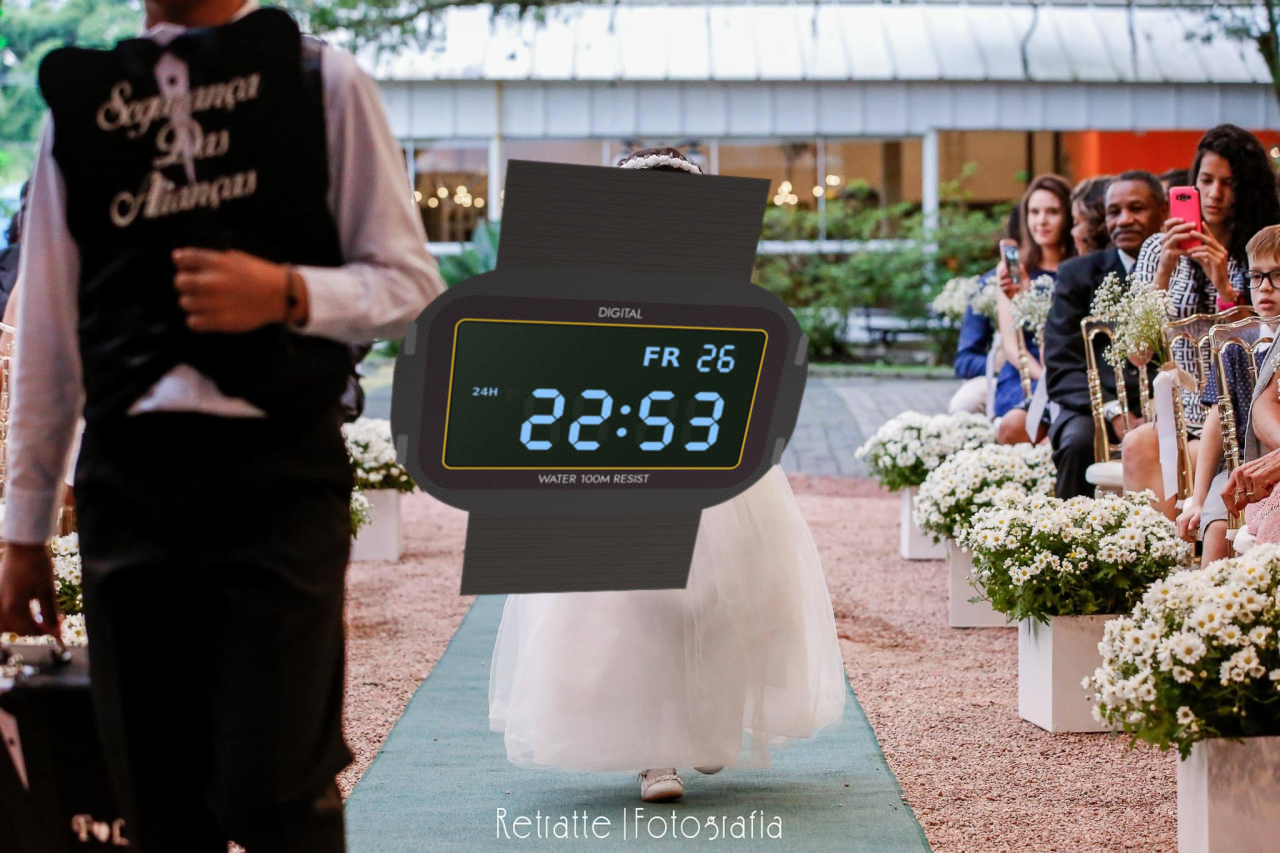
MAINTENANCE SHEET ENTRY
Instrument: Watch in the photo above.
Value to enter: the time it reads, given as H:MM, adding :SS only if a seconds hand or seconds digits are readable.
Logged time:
22:53
